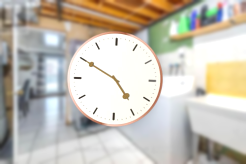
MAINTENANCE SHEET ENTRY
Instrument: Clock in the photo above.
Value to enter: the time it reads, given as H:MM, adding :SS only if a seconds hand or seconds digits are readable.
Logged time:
4:50
